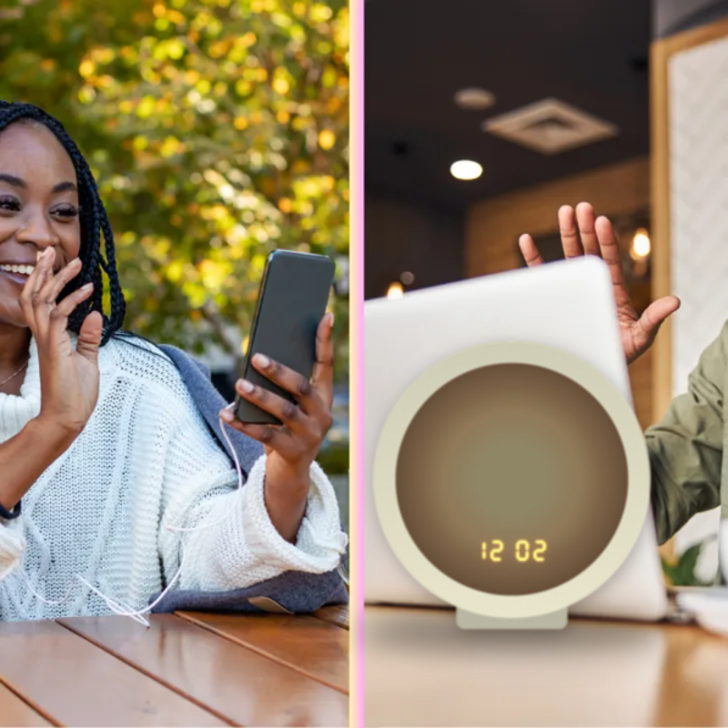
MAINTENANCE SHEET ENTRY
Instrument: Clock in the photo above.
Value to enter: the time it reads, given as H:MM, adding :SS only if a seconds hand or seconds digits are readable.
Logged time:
12:02
